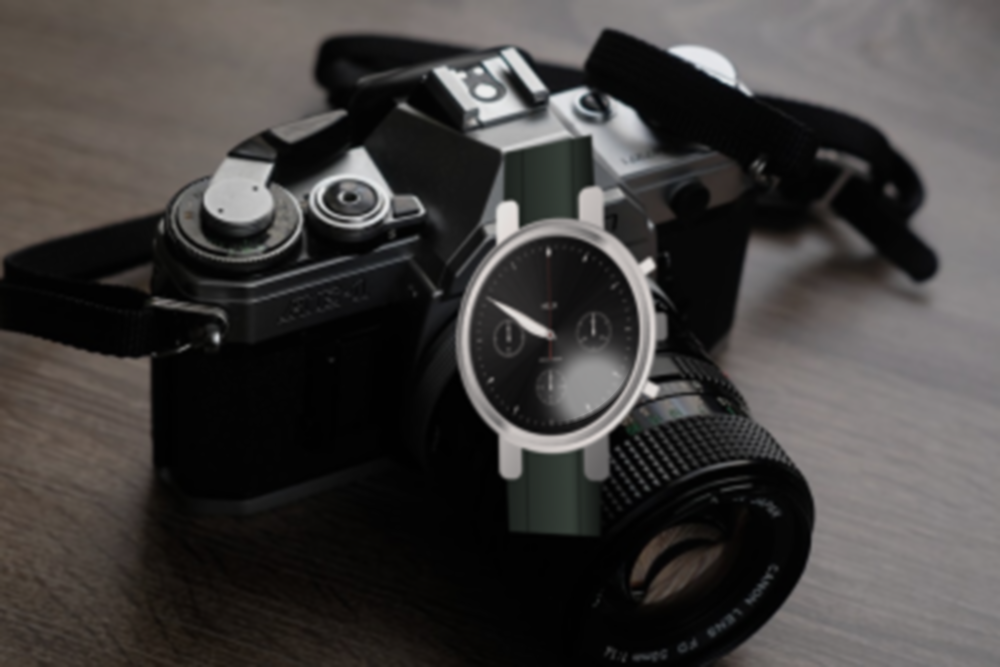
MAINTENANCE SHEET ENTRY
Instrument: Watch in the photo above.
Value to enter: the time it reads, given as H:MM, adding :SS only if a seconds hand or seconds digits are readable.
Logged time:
9:50
